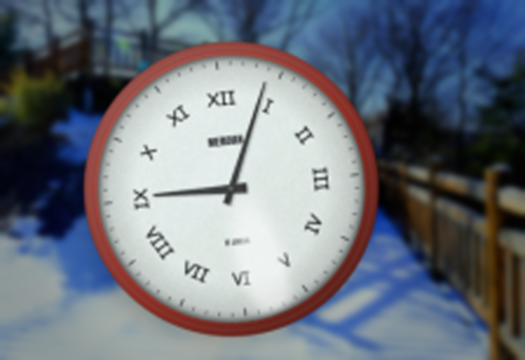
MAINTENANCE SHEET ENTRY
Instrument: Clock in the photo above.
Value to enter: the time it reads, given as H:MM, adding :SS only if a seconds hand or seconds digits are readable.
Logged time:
9:04
